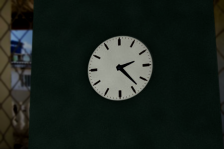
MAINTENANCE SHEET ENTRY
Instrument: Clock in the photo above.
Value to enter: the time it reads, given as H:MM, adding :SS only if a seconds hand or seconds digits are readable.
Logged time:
2:23
